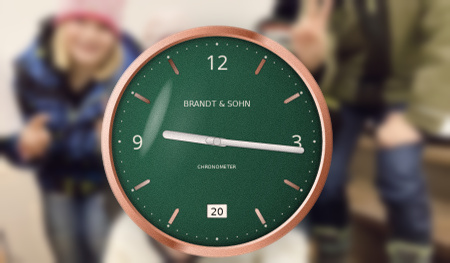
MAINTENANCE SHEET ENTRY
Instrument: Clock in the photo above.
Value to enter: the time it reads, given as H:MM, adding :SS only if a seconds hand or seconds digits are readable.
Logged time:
9:16
